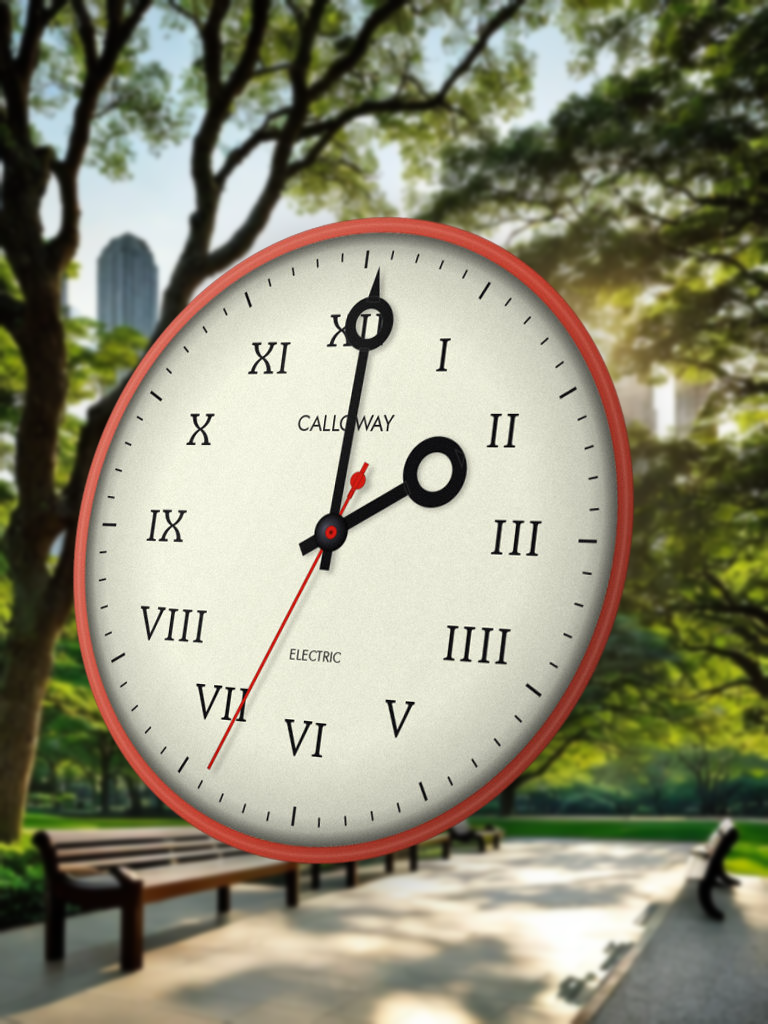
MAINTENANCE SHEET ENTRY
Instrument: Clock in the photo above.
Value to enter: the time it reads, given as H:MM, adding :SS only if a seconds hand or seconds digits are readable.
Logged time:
2:00:34
